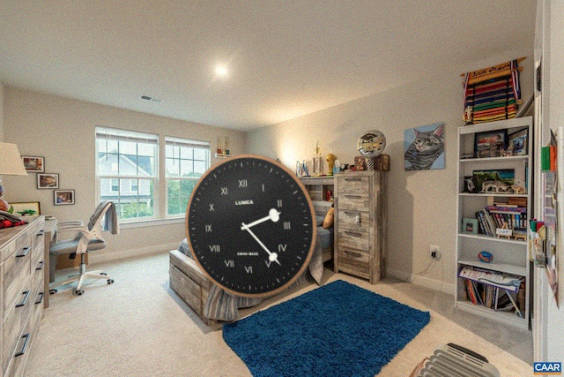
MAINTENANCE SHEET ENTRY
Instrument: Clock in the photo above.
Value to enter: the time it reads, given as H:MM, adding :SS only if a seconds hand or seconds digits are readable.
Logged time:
2:23
